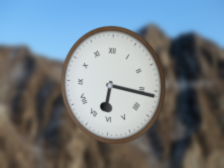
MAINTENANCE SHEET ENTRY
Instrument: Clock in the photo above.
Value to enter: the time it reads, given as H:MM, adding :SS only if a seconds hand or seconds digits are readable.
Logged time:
6:16
